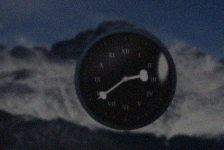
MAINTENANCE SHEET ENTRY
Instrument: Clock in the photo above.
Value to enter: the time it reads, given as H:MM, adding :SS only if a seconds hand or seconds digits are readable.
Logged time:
2:39
